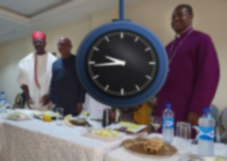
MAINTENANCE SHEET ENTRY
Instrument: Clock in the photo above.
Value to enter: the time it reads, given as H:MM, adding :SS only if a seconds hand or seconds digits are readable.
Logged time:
9:44
